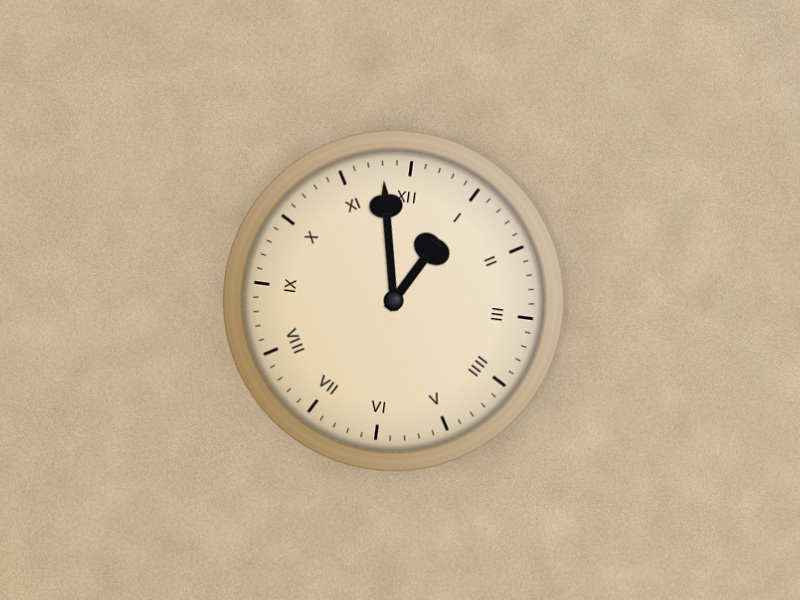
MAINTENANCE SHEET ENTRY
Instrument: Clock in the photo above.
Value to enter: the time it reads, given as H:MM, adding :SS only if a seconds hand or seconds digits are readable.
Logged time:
12:58
